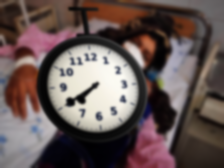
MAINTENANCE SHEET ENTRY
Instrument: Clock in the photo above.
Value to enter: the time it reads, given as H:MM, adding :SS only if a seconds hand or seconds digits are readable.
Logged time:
7:40
